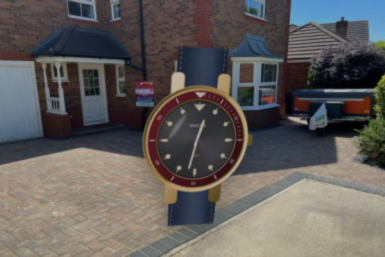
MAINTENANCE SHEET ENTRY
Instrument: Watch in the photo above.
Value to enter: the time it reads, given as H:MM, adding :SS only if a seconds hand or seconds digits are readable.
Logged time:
12:32
